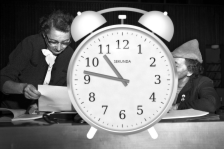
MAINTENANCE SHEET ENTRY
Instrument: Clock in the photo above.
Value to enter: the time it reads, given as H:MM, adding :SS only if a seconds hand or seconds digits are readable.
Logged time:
10:47
